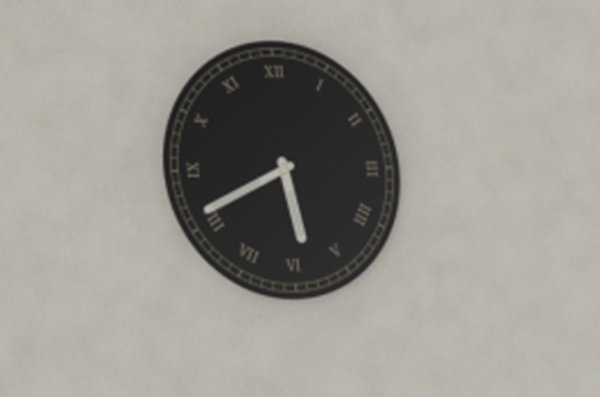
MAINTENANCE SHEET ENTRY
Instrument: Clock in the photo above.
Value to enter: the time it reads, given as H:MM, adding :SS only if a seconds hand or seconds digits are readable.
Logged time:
5:41
